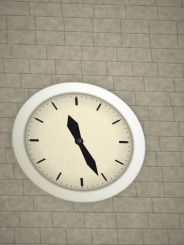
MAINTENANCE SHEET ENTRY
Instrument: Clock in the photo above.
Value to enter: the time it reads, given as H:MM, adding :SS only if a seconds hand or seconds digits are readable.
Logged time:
11:26
